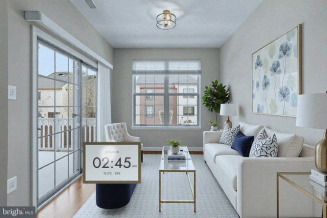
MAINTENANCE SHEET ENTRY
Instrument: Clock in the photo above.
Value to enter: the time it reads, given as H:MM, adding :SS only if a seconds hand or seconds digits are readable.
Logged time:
2:45
